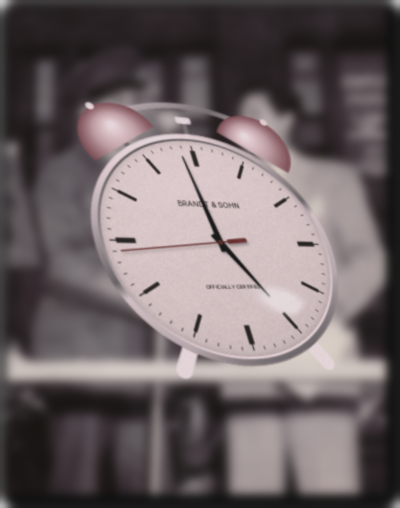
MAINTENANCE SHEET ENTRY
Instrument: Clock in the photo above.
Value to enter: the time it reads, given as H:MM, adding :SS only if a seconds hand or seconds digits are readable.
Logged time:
4:58:44
